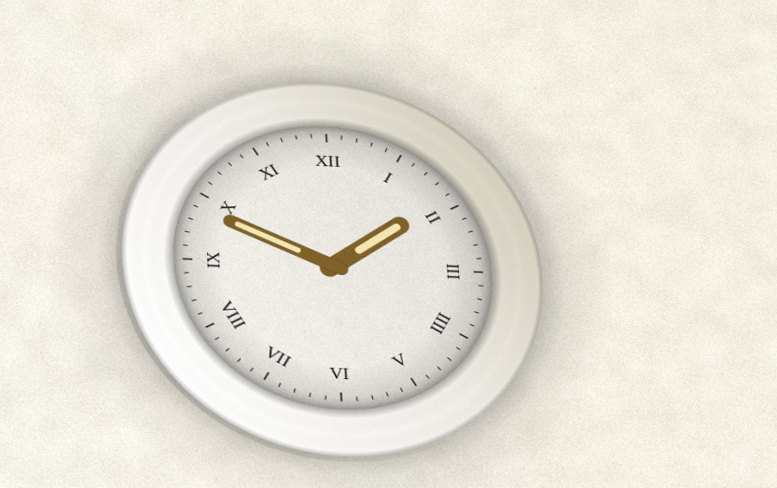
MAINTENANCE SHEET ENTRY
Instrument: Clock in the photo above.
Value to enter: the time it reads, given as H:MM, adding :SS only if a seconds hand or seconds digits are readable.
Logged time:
1:49
